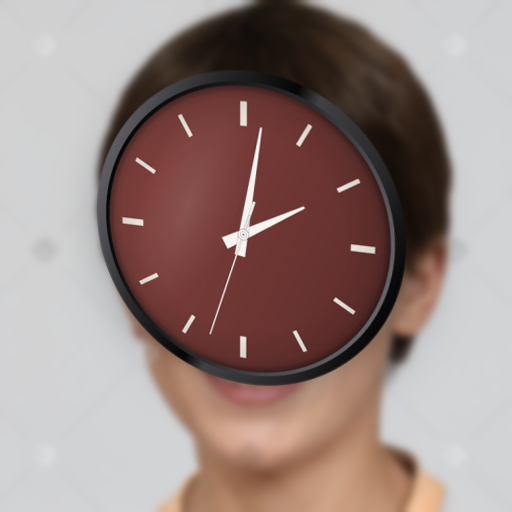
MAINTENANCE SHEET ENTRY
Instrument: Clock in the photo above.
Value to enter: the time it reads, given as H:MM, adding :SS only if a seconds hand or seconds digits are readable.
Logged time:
2:01:33
